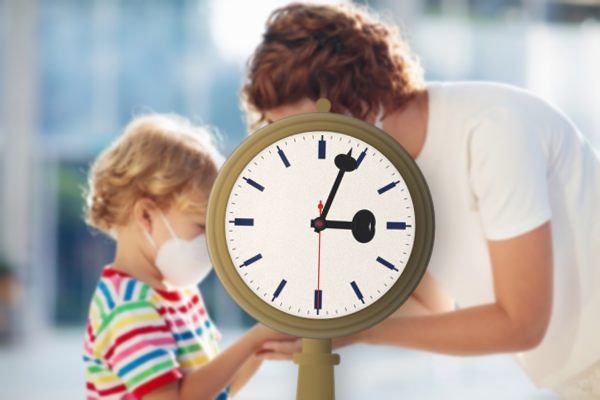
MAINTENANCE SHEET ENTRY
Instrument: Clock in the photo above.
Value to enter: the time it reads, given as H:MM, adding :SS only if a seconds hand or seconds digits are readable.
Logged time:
3:03:30
